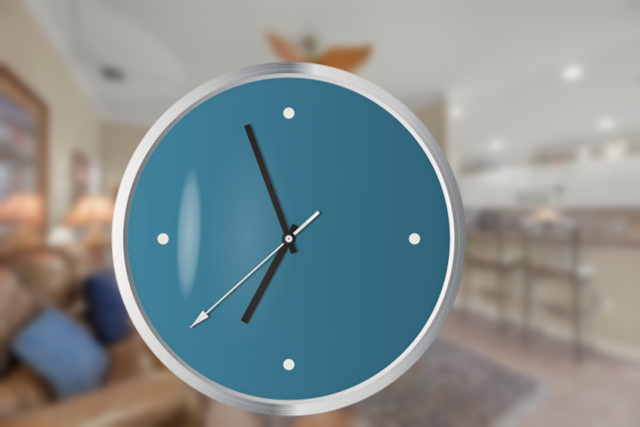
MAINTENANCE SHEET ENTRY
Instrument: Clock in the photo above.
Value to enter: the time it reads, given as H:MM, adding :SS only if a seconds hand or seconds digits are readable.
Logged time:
6:56:38
